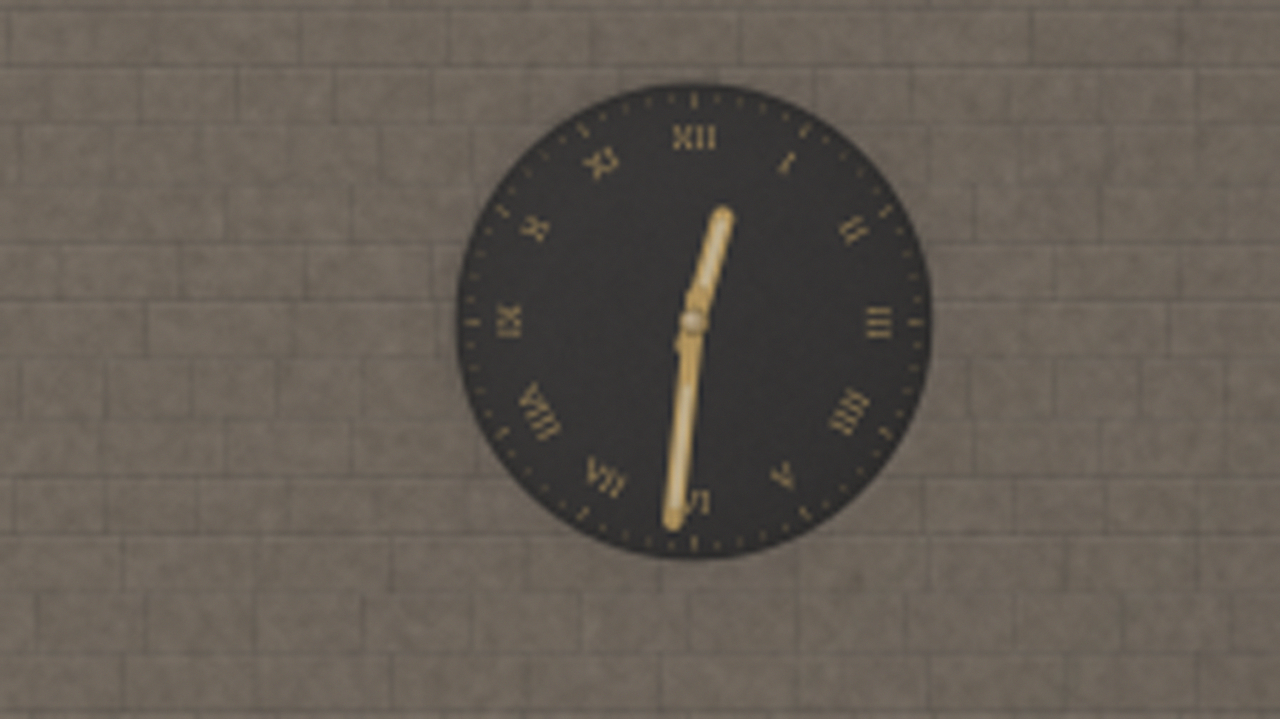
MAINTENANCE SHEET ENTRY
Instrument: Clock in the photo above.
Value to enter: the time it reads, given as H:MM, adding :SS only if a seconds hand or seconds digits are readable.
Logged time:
12:31
